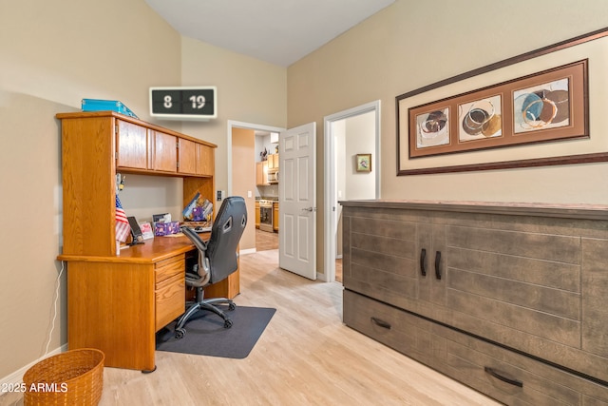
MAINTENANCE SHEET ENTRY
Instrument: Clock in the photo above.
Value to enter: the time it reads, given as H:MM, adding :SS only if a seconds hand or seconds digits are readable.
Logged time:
8:19
